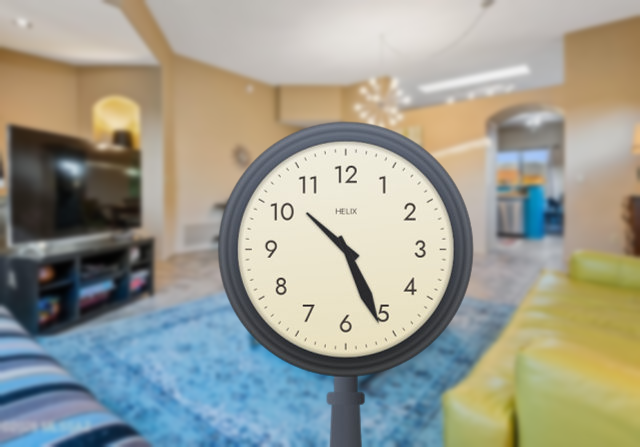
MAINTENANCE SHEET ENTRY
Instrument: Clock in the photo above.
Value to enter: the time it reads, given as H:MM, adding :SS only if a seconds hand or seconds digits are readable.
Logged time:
10:26
